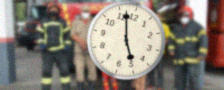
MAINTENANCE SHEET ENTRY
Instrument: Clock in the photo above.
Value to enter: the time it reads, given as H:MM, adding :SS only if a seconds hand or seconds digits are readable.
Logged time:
4:57
